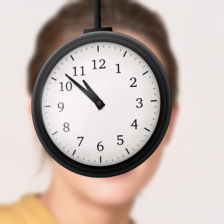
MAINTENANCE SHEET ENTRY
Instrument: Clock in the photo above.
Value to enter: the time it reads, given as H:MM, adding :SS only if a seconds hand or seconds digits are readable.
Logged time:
10:52
